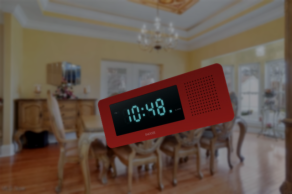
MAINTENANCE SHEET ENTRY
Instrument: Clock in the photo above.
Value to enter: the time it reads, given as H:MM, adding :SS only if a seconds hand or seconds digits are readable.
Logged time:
10:48
